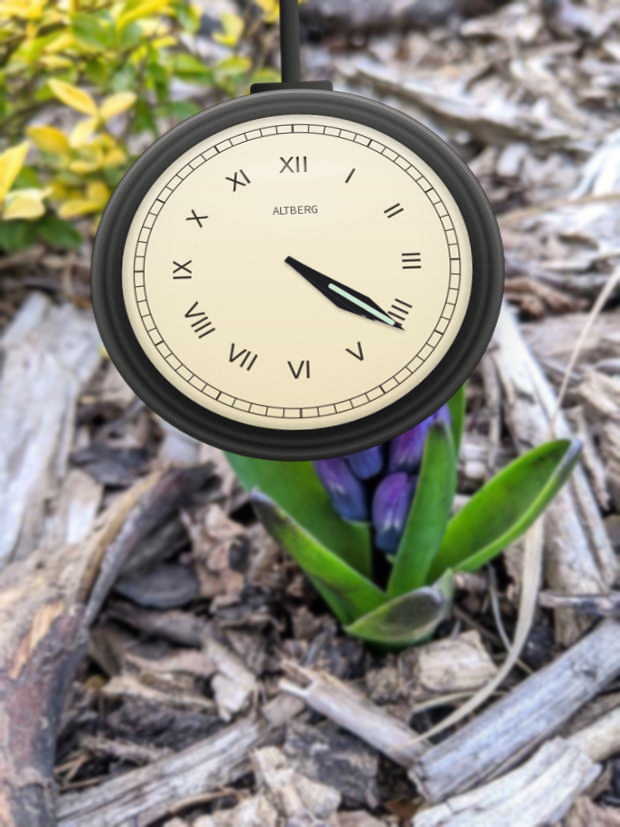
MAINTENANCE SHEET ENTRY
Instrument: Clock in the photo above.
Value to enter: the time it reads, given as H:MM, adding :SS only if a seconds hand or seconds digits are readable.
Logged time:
4:21
